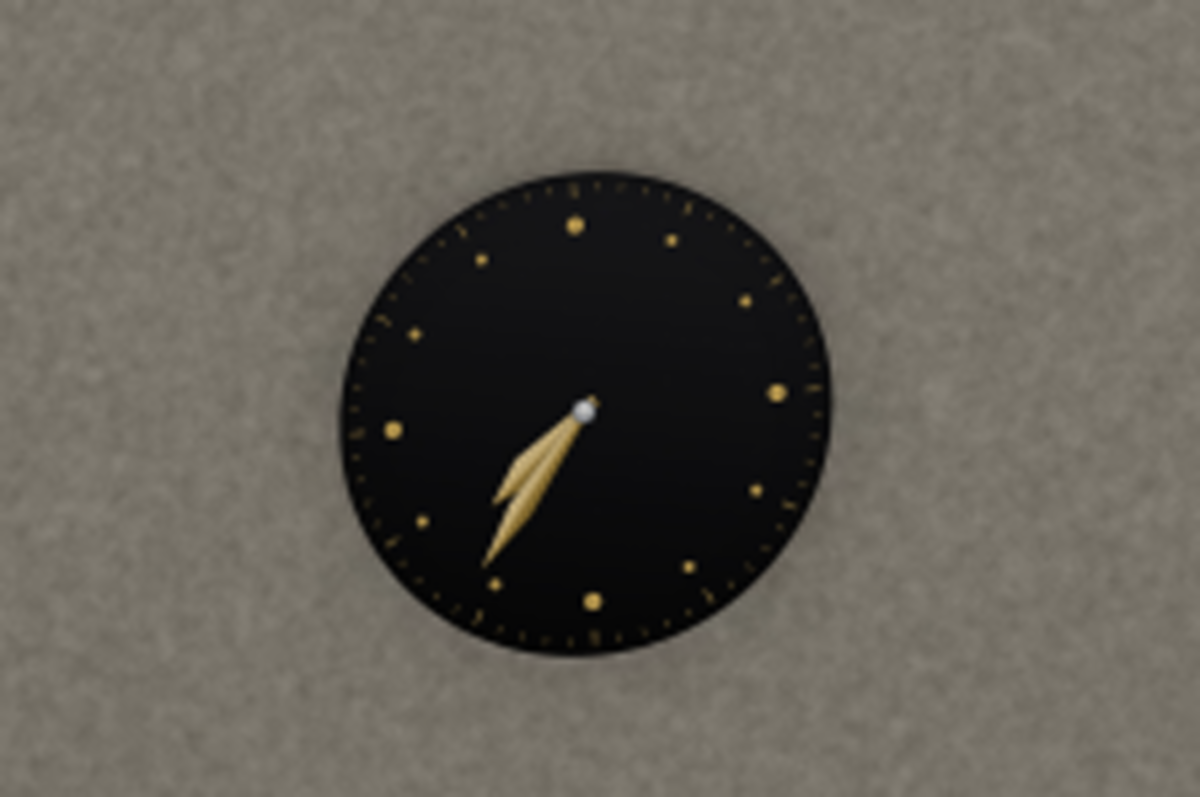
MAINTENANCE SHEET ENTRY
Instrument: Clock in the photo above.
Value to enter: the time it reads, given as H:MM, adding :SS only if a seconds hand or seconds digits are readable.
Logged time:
7:36
